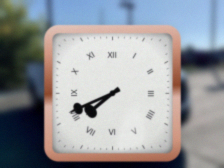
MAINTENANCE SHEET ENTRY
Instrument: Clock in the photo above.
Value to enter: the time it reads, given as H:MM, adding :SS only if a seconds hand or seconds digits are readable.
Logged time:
7:41
